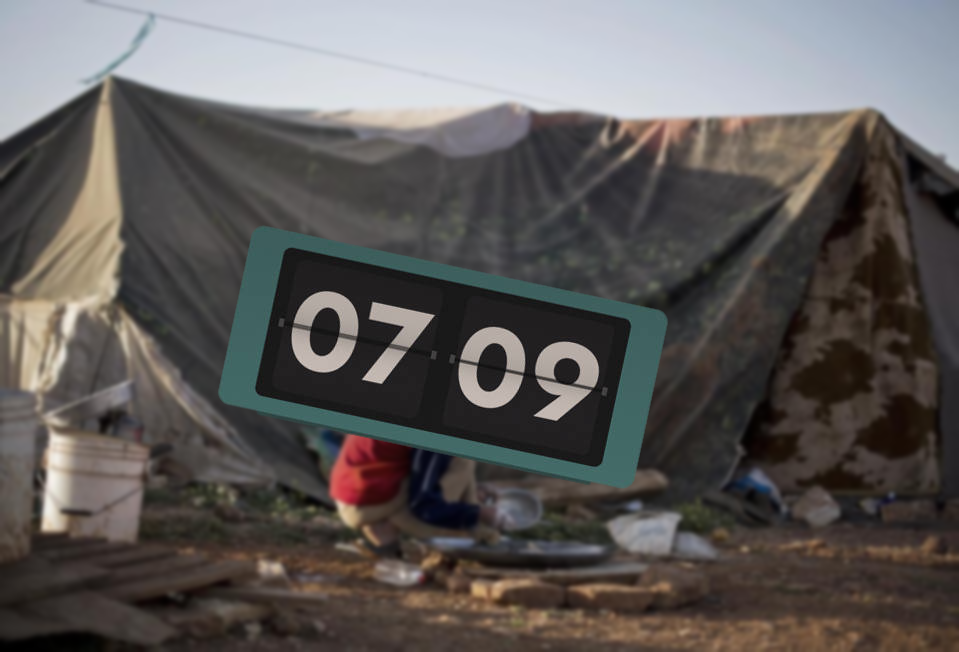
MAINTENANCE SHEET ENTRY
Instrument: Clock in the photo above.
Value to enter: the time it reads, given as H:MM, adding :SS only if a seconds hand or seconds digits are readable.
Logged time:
7:09
